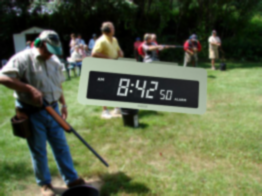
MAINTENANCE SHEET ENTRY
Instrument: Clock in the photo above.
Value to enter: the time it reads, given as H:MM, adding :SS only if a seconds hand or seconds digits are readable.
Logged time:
8:42
